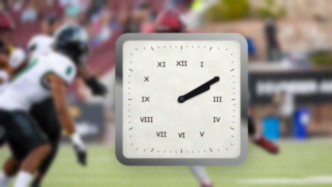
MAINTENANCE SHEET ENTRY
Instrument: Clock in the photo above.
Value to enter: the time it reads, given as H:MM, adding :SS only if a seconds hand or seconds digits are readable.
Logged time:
2:10
